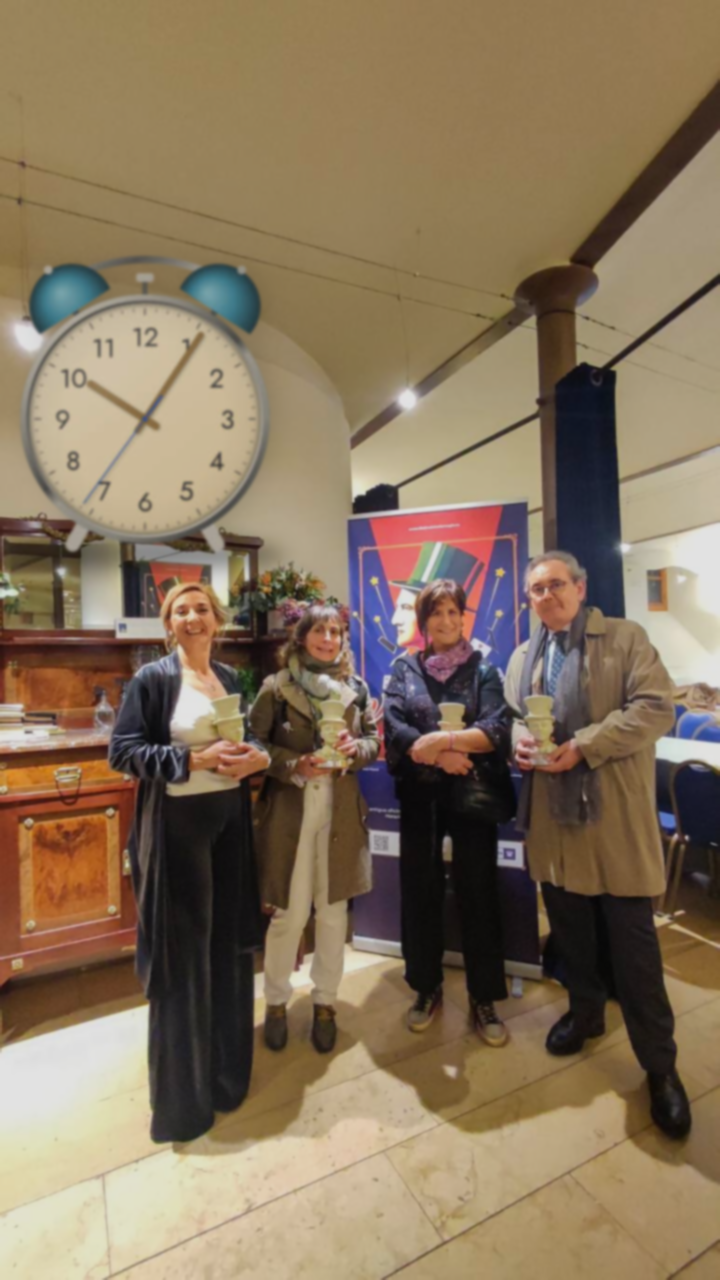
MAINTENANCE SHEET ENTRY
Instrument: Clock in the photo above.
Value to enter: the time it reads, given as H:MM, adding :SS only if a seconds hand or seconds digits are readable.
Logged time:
10:05:36
